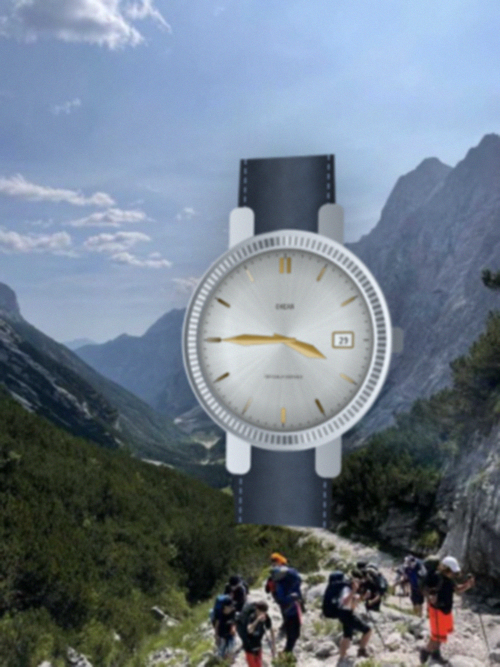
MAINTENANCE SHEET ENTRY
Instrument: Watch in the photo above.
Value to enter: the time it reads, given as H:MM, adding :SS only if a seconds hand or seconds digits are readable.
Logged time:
3:45
